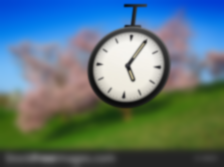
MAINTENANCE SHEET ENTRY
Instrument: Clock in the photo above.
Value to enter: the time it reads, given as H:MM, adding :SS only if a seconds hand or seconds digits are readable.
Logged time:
5:05
